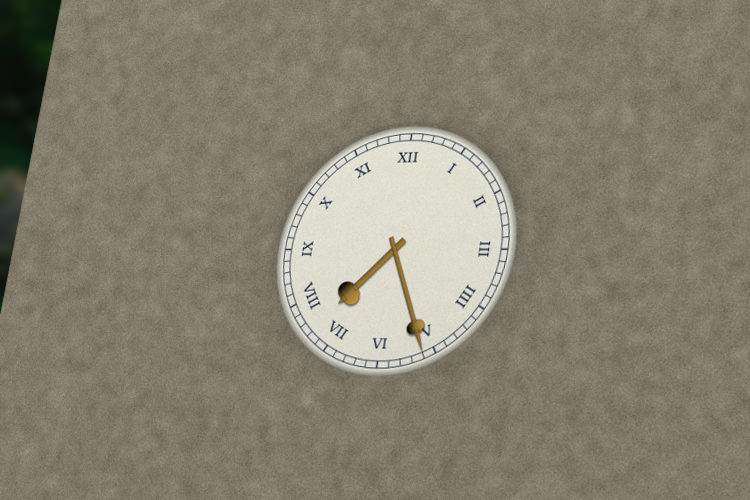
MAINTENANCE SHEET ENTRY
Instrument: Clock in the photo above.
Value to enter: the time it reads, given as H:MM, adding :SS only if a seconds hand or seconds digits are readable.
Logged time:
7:26
